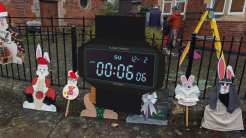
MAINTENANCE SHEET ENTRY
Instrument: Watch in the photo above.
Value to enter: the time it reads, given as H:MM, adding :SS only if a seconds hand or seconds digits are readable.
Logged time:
0:06:06
